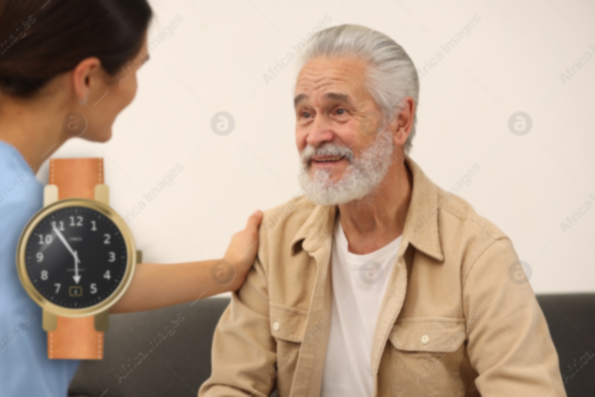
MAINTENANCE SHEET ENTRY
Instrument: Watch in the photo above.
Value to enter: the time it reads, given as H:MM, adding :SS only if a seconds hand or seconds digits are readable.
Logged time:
5:54
